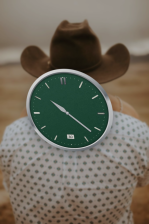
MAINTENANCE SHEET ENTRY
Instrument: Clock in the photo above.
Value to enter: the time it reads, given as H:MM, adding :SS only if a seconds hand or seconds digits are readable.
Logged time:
10:22
